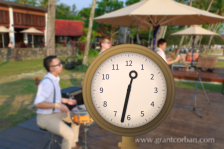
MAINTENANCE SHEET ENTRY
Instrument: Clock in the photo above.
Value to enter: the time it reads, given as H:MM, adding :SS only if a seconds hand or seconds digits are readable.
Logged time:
12:32
